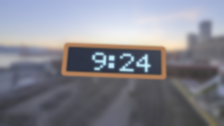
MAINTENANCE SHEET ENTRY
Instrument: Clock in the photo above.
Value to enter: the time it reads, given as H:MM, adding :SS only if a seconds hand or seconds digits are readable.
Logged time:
9:24
